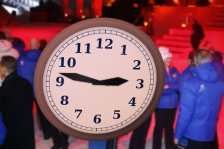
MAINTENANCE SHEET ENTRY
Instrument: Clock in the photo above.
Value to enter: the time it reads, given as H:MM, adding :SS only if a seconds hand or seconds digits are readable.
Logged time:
2:47
